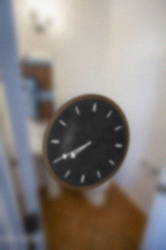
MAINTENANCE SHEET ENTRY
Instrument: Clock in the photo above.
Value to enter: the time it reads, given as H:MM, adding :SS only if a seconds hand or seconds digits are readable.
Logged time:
7:40
